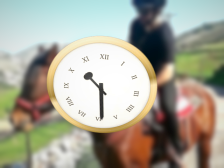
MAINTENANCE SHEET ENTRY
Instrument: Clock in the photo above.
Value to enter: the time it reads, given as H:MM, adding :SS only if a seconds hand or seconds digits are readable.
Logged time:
10:29
